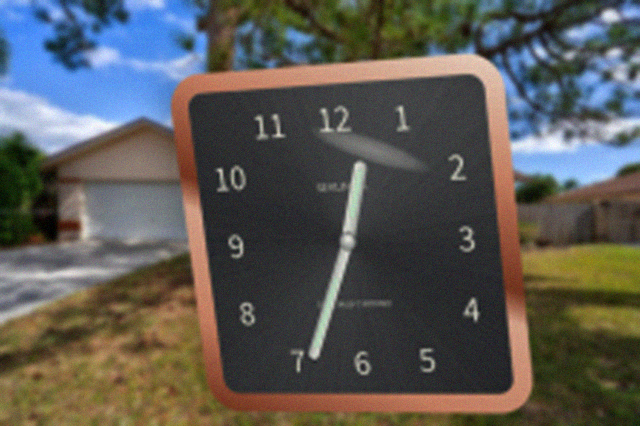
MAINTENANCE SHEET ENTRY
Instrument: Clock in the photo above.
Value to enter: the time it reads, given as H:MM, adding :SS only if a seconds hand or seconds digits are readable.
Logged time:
12:34
